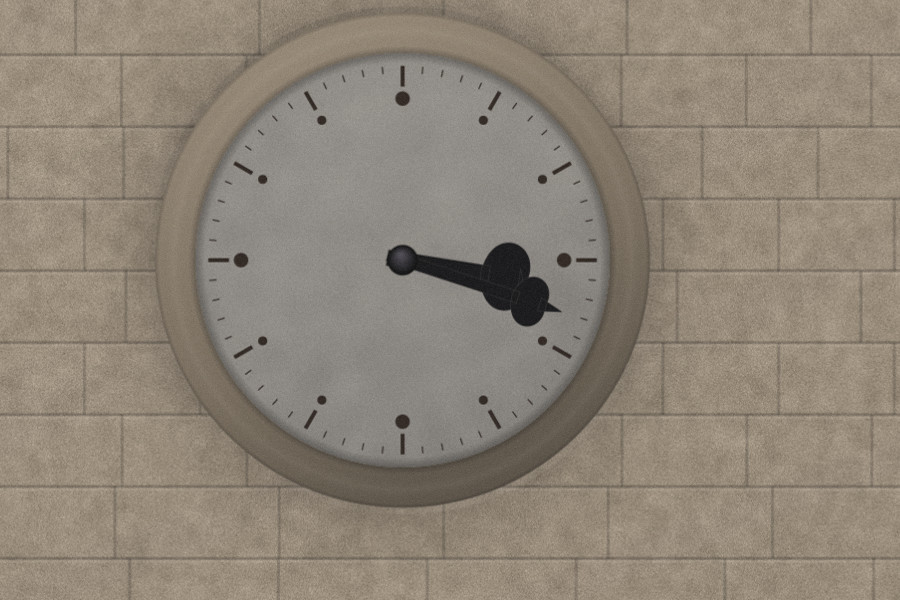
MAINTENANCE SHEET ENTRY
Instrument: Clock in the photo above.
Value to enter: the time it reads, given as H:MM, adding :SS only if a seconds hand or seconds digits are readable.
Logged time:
3:18
